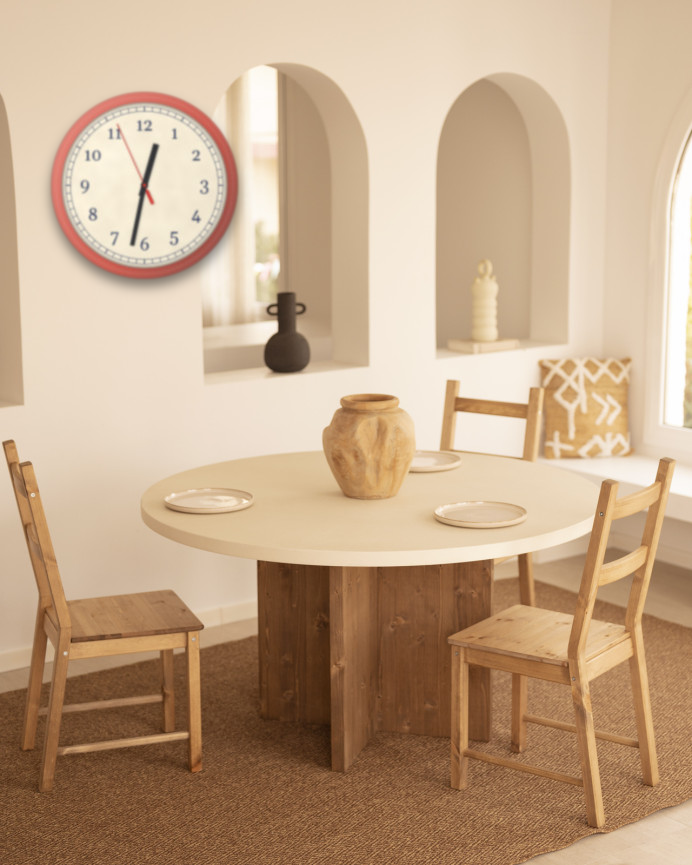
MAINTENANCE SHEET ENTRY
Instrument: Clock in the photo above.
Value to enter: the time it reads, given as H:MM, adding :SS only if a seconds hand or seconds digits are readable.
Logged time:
12:31:56
